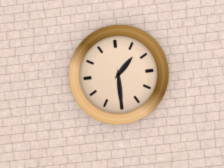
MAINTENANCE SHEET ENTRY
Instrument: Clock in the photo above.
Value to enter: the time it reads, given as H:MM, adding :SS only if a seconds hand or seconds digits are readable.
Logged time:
1:30
